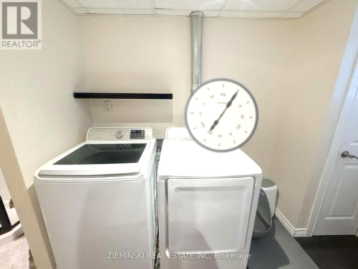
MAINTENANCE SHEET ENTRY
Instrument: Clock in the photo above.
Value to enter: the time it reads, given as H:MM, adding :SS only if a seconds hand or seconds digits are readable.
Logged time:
7:05
